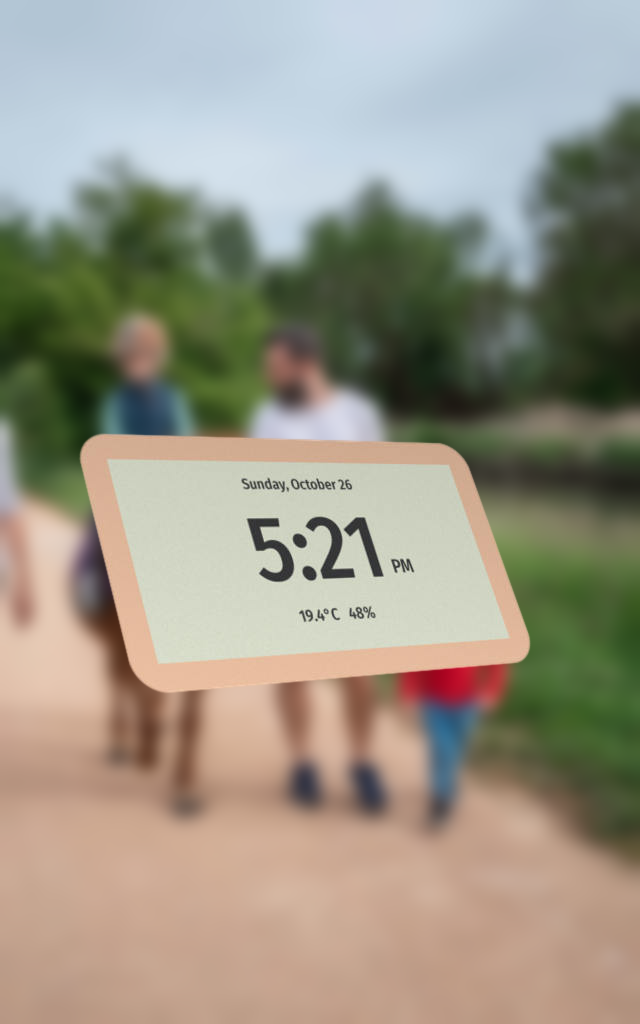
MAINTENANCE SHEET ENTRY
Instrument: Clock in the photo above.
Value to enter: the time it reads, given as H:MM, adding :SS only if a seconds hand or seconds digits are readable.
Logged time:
5:21
